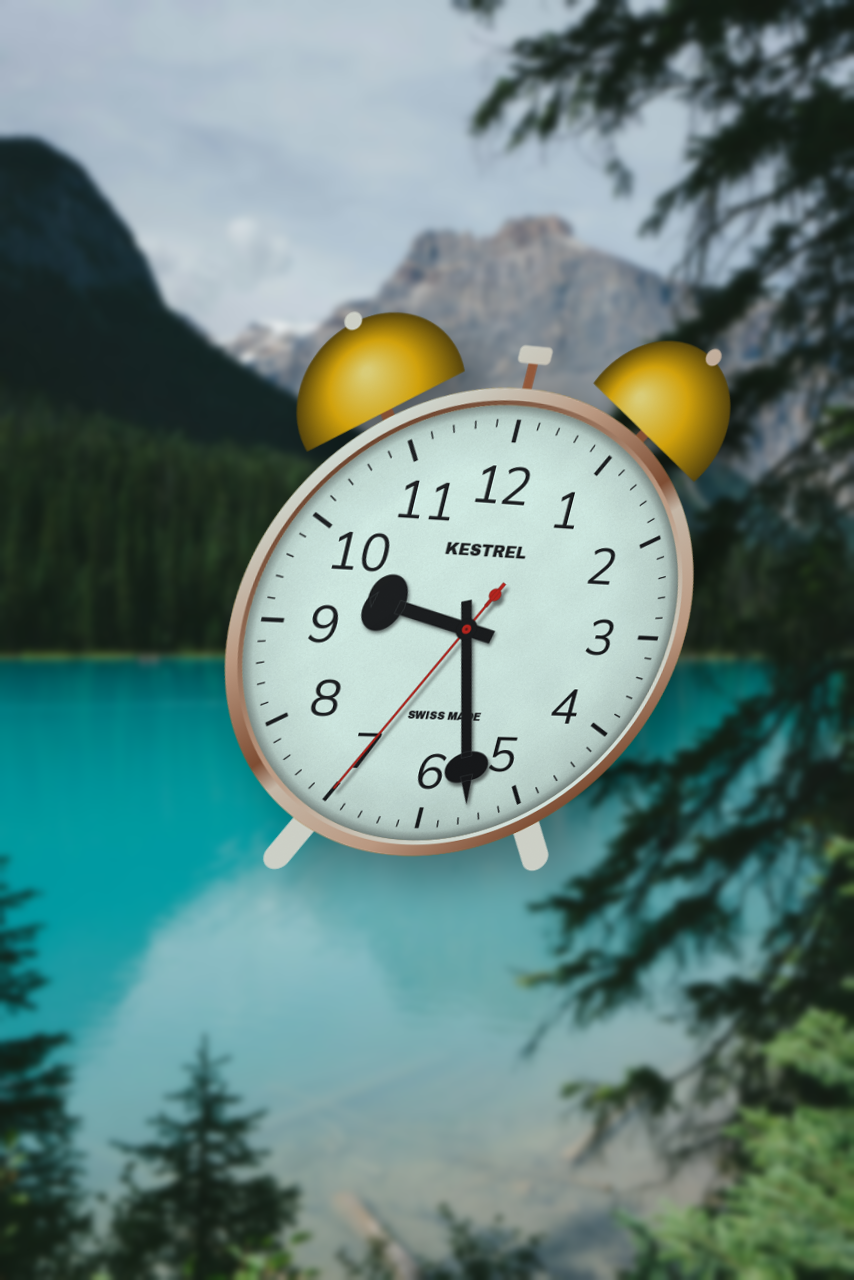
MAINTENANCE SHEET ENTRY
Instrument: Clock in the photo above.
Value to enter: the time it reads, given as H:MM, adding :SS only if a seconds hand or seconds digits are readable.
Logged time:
9:27:35
